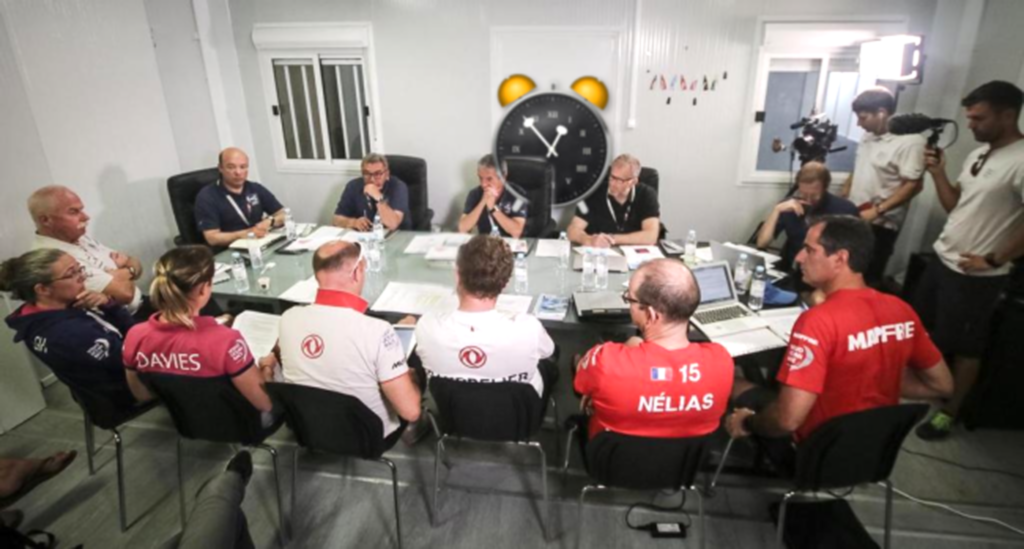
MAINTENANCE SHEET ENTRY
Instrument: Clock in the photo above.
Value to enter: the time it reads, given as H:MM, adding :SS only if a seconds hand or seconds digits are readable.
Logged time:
12:53
